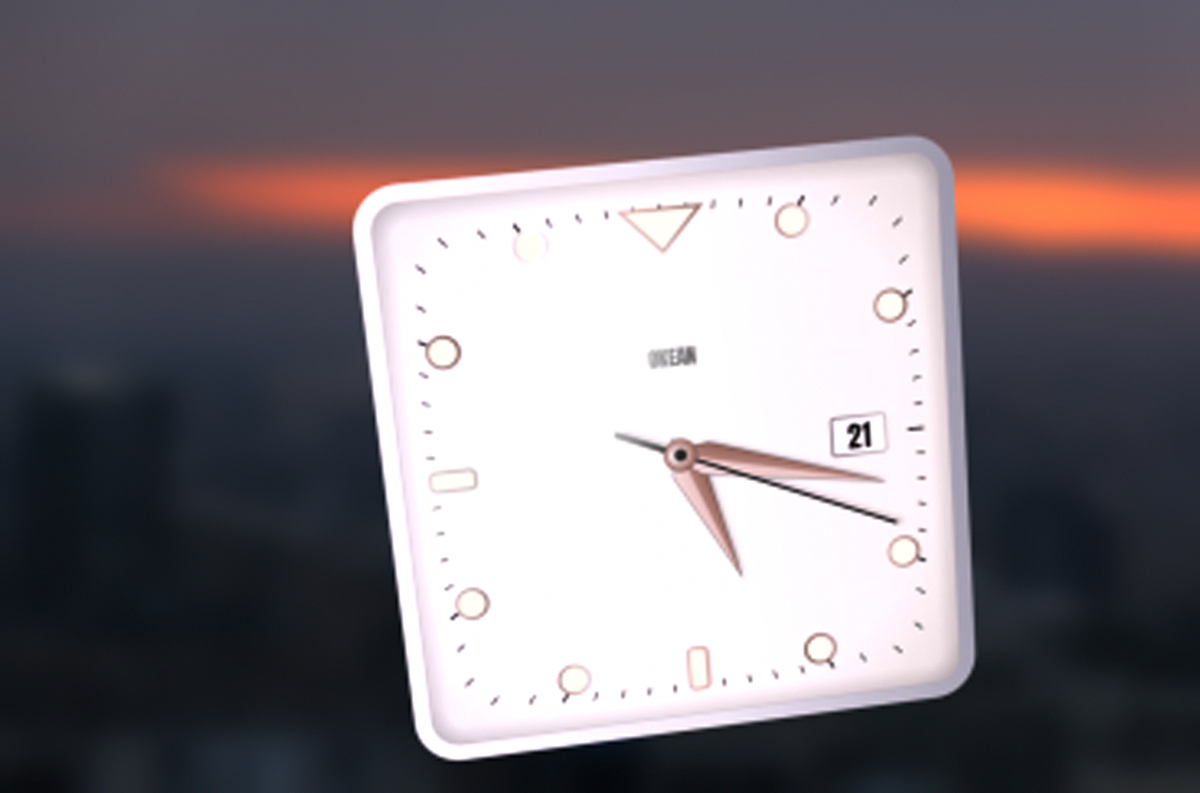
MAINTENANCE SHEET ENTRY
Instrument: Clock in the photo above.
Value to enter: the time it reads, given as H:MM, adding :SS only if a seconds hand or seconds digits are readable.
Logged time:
5:17:19
